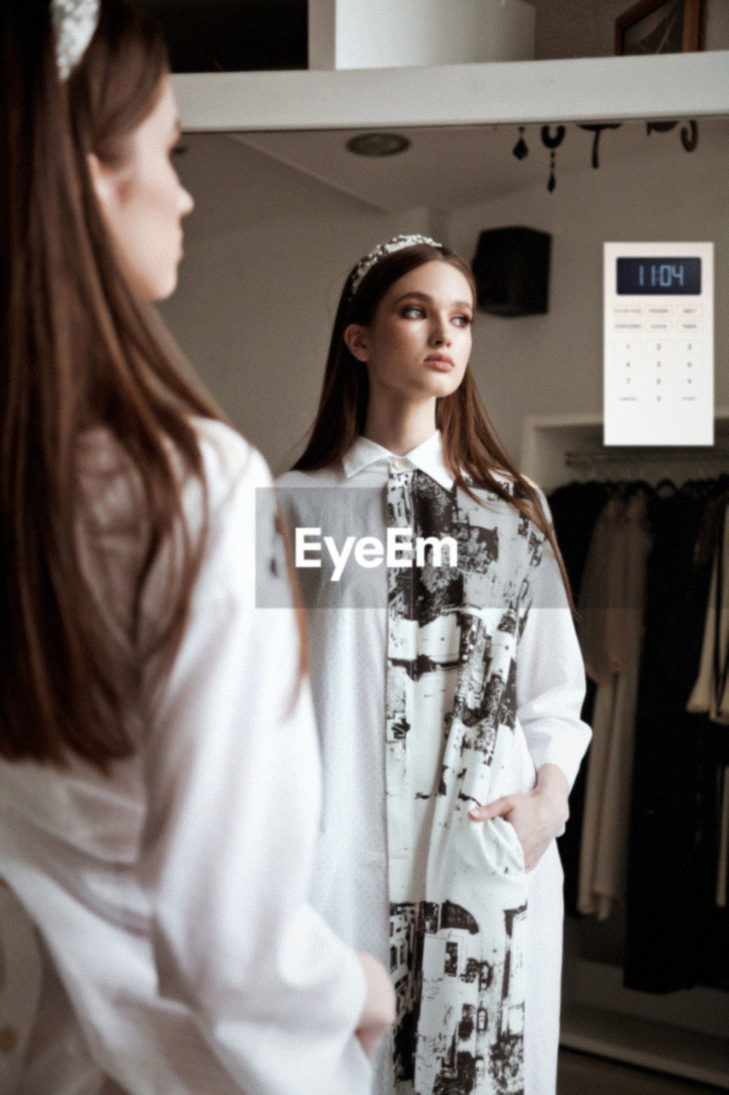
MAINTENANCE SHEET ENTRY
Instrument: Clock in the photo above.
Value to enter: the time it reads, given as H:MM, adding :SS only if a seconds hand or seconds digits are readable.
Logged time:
11:04
